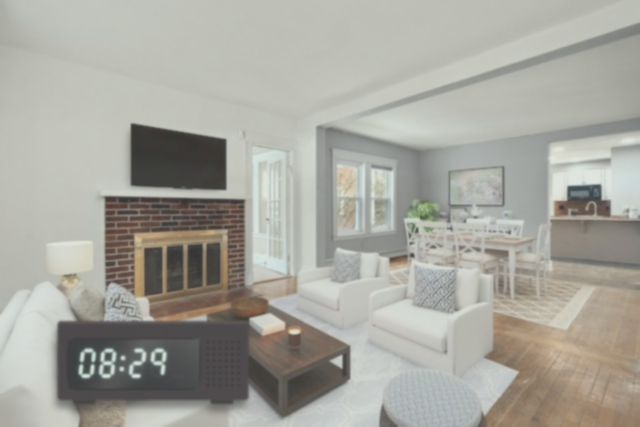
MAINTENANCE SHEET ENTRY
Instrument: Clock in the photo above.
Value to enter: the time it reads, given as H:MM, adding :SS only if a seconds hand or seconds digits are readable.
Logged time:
8:29
